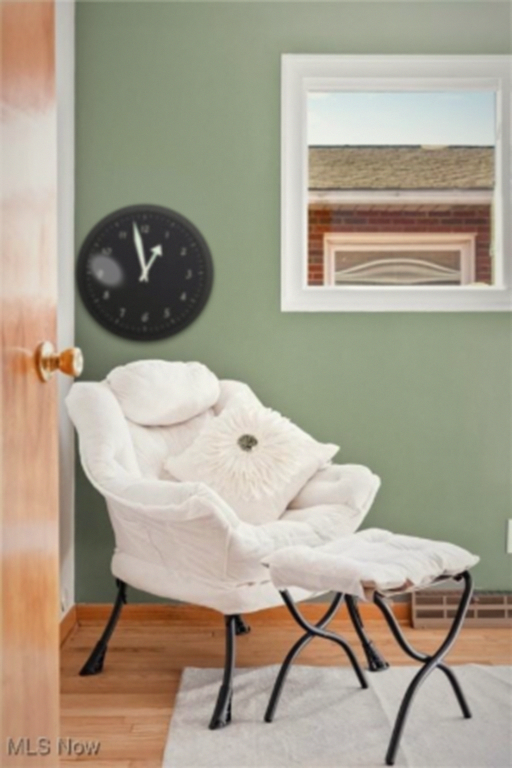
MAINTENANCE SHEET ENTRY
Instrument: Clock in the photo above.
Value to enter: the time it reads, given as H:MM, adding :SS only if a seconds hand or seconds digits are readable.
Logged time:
12:58
